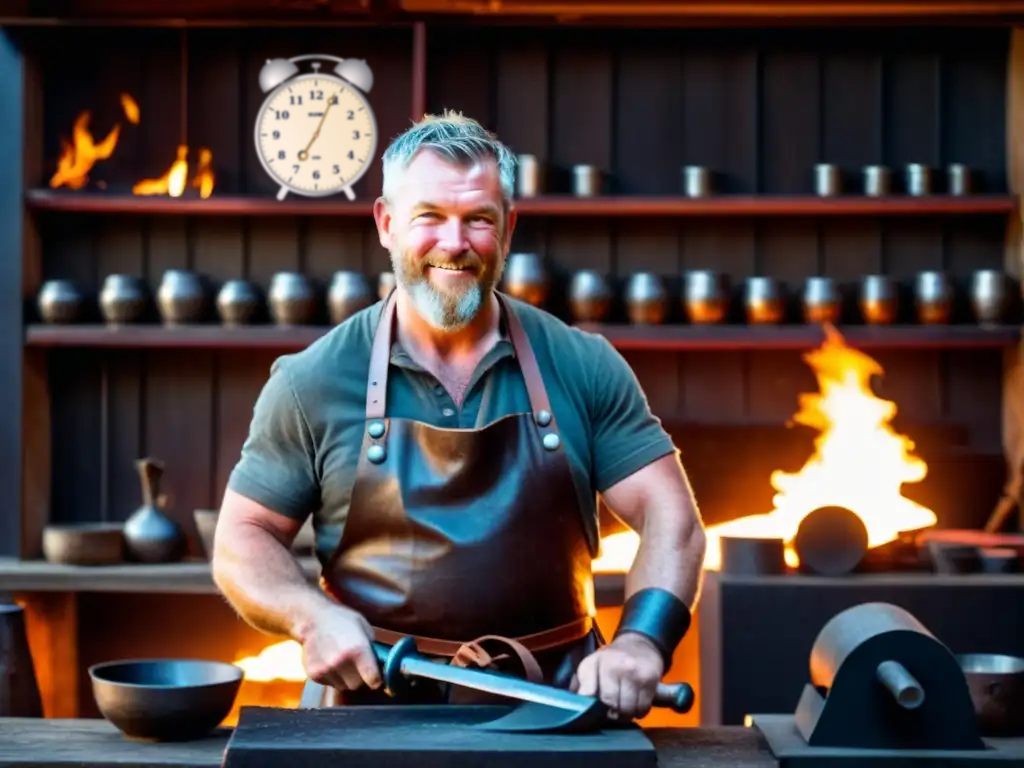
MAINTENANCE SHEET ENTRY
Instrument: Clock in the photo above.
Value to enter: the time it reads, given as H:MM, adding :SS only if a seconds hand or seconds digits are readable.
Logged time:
7:04
